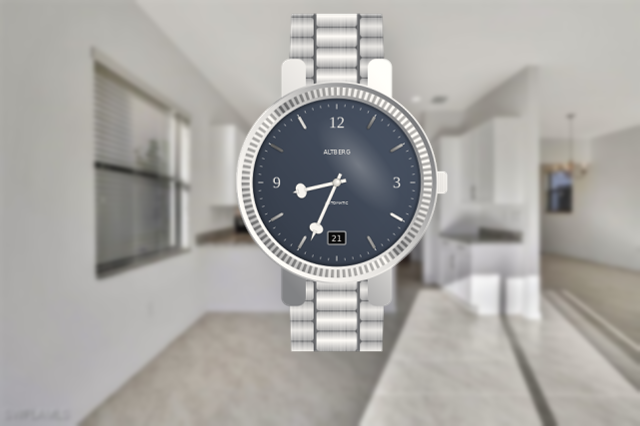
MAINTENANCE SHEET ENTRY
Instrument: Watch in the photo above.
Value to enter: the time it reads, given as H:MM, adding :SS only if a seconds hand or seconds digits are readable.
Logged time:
8:34
